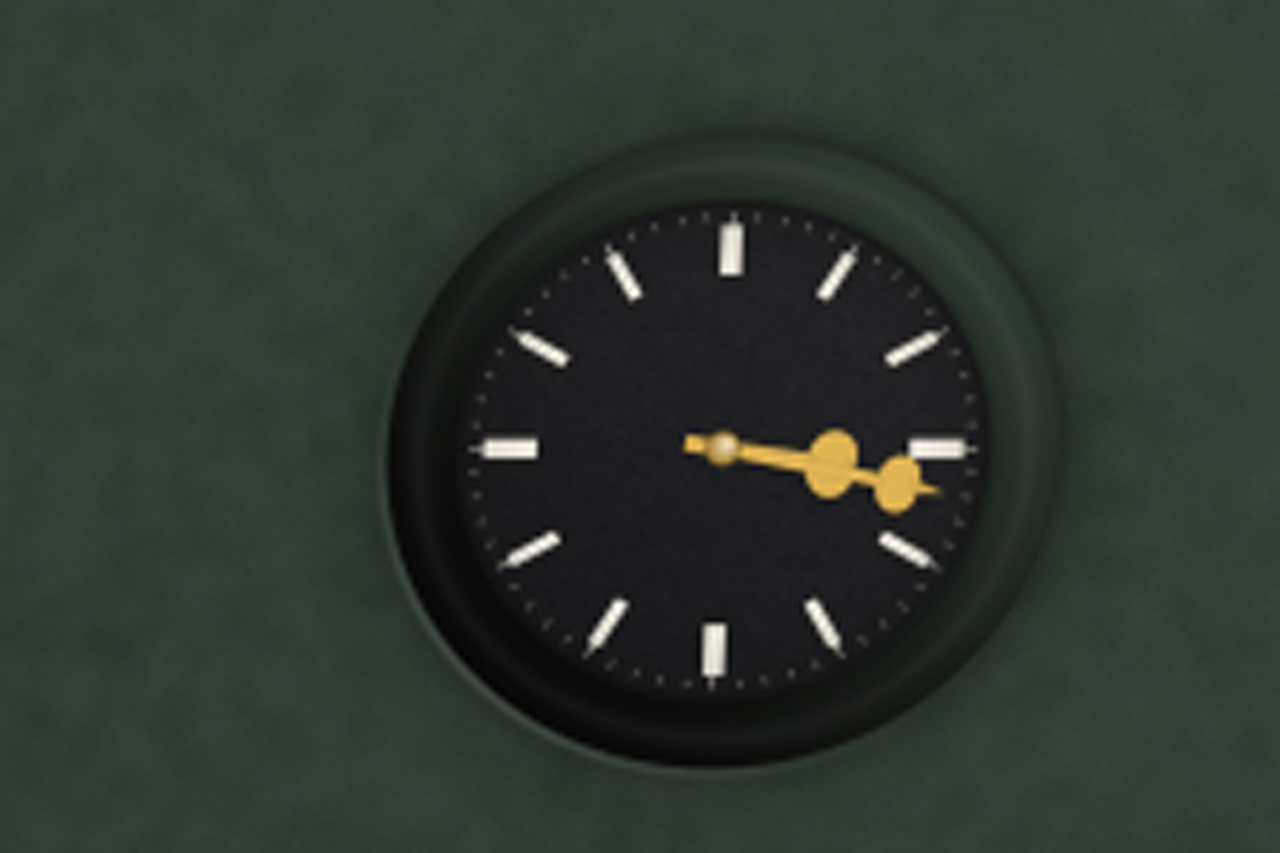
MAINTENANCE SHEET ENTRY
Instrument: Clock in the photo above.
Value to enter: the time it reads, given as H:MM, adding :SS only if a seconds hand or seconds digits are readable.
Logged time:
3:17
